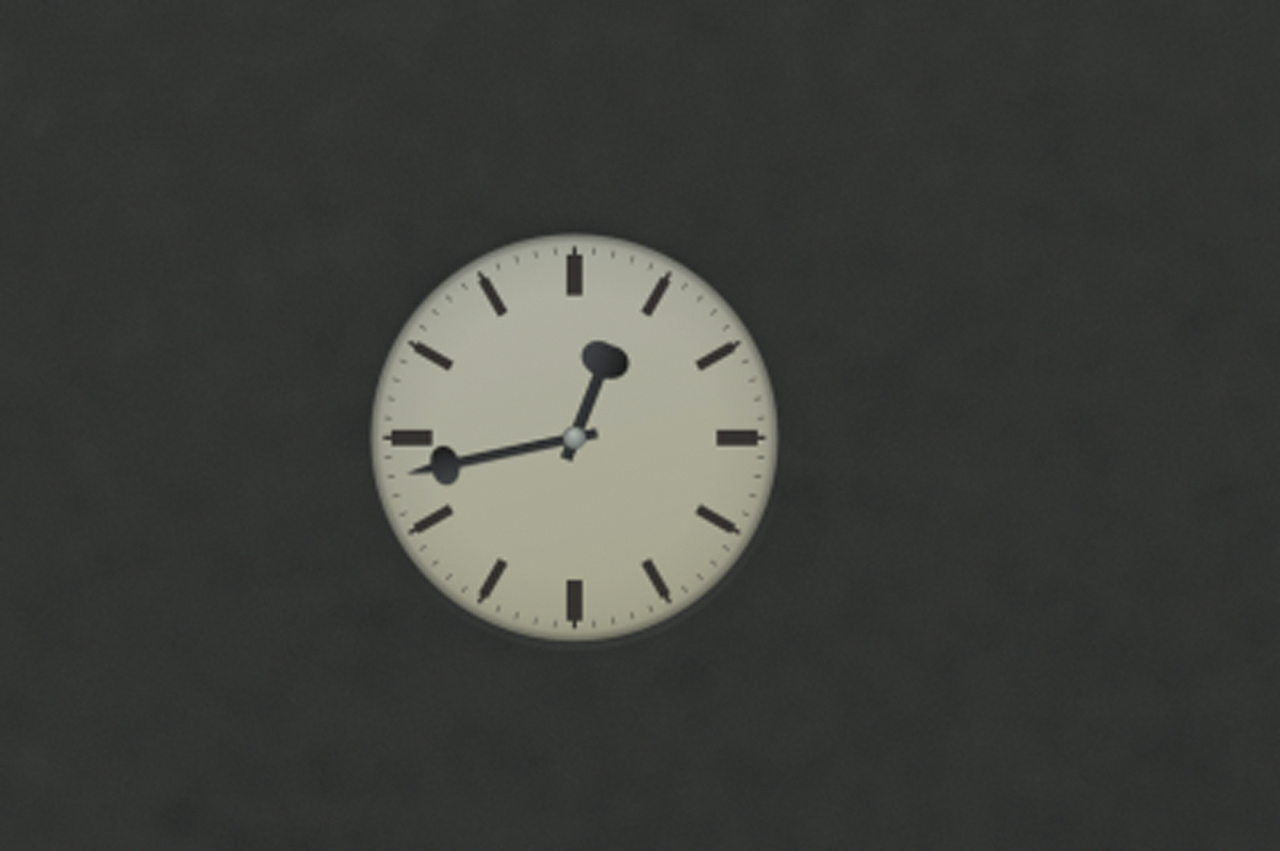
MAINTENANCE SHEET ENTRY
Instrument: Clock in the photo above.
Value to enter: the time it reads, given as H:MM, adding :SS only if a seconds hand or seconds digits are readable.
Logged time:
12:43
